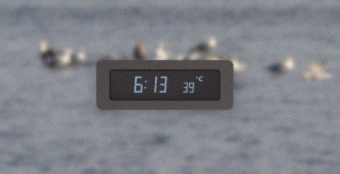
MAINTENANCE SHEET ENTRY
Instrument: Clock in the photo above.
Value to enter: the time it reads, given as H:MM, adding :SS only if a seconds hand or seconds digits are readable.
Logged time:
6:13
